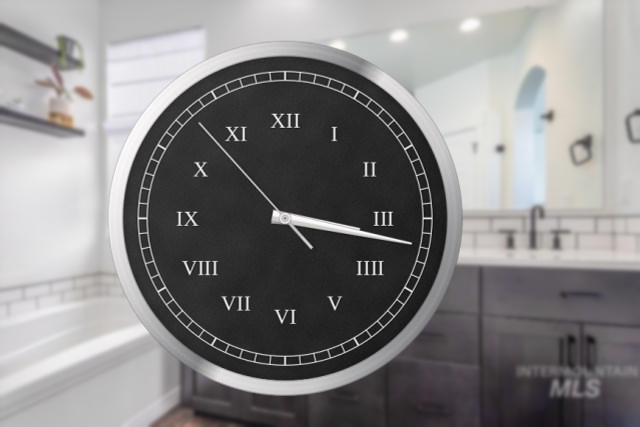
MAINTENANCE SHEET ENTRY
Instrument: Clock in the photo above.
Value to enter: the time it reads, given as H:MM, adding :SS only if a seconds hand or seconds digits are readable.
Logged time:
3:16:53
